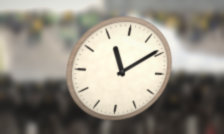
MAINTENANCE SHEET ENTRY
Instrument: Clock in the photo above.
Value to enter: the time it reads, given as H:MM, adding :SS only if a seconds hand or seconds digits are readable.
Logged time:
11:09
